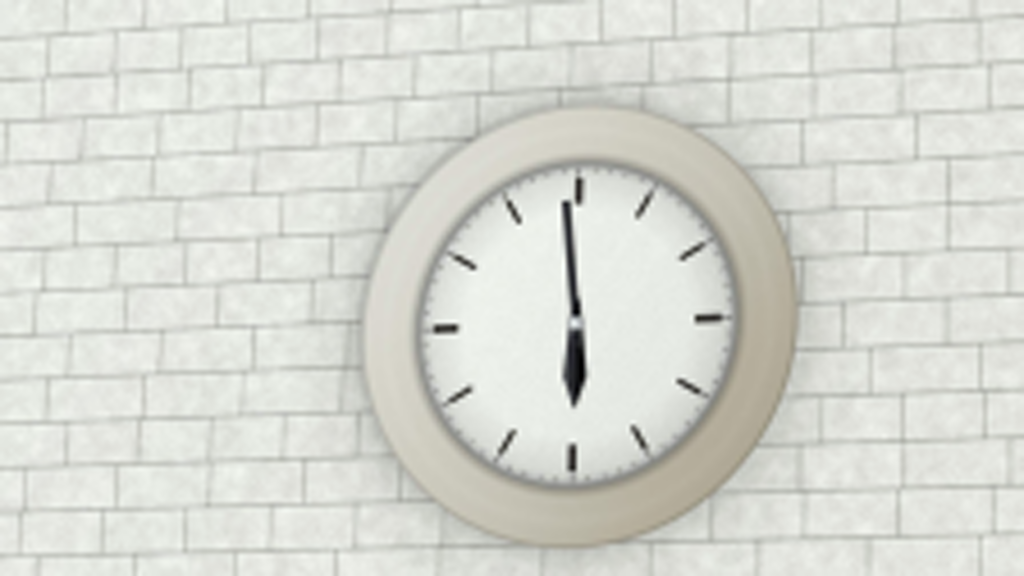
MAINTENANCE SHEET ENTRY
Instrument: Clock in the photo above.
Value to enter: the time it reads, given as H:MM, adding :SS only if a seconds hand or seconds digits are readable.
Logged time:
5:59
